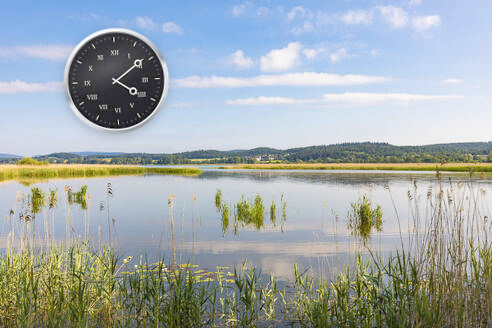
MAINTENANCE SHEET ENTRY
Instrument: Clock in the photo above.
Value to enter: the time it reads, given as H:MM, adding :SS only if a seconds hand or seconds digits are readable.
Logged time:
4:09
